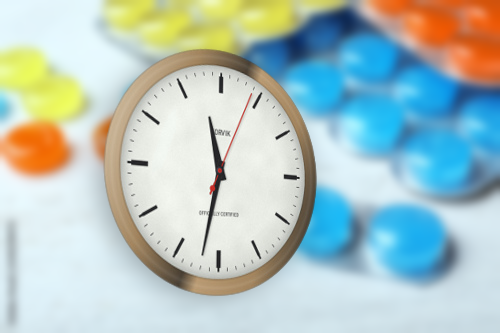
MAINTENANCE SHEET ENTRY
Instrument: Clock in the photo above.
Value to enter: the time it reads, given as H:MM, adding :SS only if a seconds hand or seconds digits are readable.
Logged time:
11:32:04
